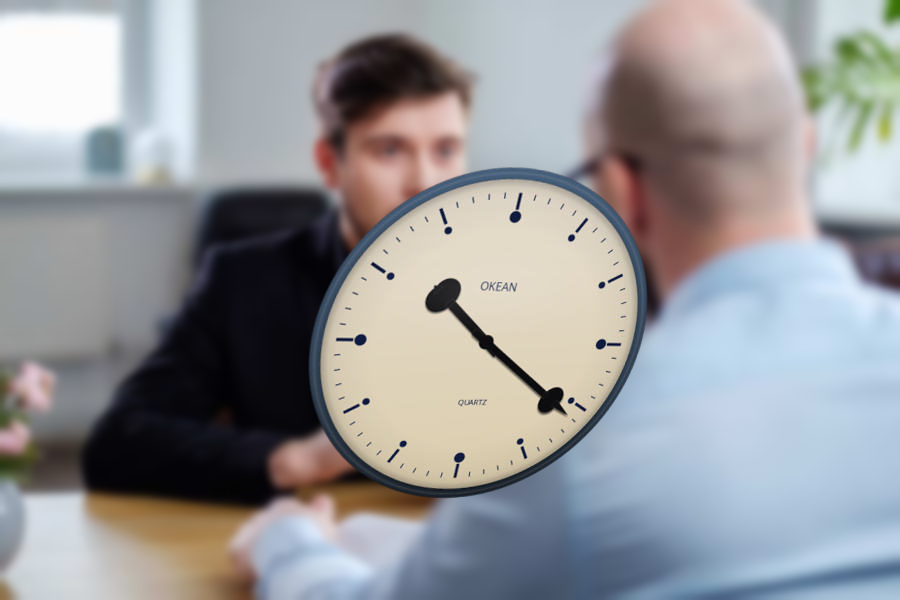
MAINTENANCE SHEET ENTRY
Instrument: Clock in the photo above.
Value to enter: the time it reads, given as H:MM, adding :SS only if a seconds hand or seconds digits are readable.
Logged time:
10:21
